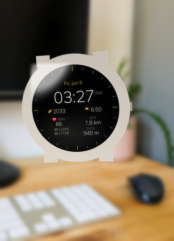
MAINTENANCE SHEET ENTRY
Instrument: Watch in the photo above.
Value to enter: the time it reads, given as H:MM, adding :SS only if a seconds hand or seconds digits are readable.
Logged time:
3:27
